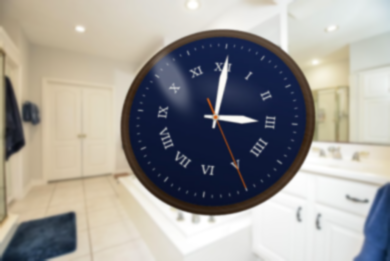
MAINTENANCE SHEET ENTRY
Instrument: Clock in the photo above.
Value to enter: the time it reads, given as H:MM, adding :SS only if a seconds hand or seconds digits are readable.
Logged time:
3:00:25
